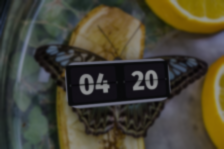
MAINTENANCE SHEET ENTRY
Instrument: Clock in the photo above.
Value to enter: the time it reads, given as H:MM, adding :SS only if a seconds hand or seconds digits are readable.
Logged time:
4:20
